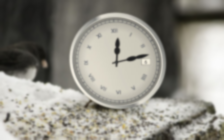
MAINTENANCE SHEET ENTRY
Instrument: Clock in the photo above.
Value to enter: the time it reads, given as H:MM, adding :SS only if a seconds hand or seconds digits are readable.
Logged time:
12:13
